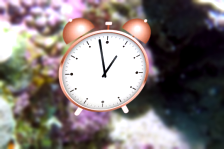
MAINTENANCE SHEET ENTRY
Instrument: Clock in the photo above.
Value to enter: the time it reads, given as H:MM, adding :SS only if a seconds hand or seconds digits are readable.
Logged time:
12:58
